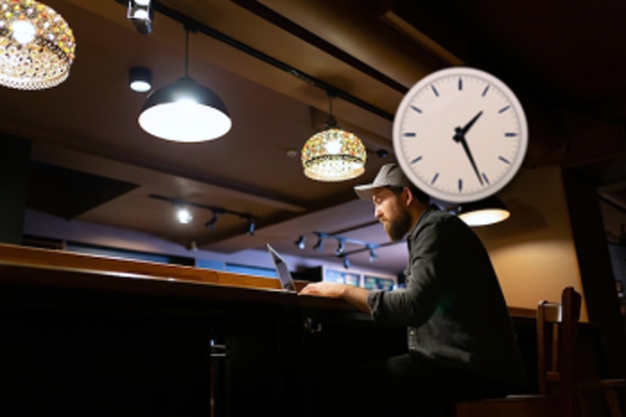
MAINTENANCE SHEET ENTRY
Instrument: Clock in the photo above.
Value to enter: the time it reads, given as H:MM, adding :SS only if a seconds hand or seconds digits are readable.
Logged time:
1:26
